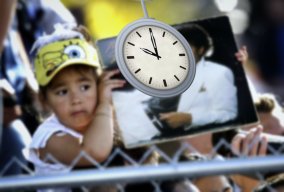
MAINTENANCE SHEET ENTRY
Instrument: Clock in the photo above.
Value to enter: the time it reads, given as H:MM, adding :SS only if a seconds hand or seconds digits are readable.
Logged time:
10:00
